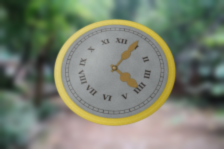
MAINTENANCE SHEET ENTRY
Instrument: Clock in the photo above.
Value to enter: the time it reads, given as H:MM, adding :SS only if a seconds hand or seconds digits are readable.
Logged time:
4:04
